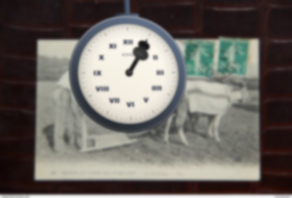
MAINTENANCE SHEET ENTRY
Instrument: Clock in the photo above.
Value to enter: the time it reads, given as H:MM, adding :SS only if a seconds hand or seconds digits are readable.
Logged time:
1:05
